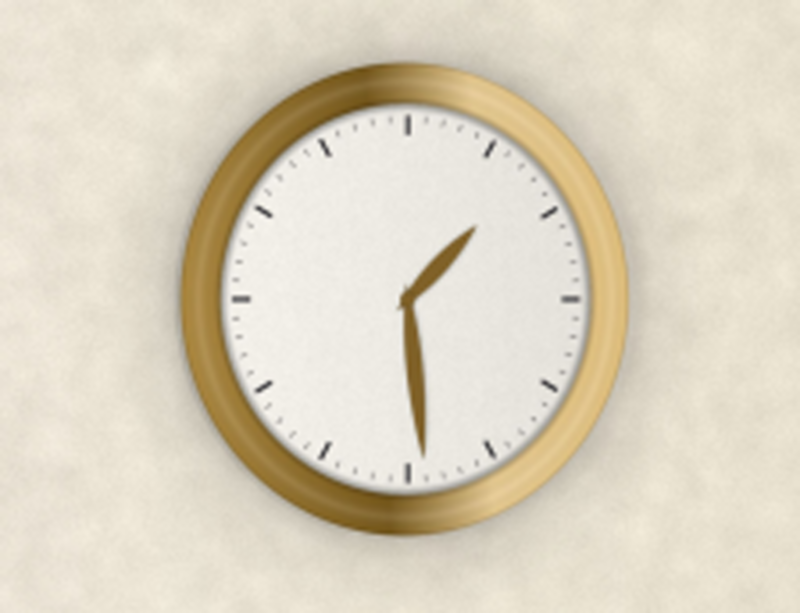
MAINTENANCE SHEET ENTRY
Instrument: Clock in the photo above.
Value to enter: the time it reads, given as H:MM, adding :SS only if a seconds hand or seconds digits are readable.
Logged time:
1:29
